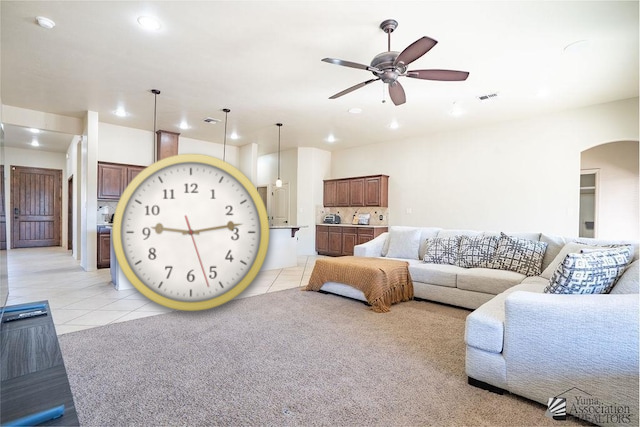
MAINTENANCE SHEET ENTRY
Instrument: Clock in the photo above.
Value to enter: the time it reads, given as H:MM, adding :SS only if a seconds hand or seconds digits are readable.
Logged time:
9:13:27
